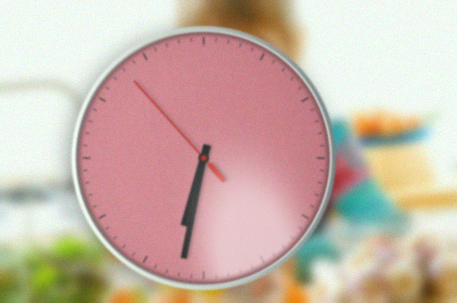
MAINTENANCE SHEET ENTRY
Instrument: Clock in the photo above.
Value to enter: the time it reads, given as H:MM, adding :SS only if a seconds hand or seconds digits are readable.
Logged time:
6:31:53
